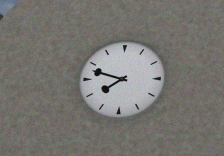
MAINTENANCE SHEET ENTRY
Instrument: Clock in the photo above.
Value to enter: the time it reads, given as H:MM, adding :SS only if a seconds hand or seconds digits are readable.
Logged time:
7:48
